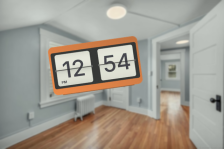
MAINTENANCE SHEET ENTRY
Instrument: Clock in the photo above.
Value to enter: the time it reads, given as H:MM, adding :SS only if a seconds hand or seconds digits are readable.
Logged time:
12:54
